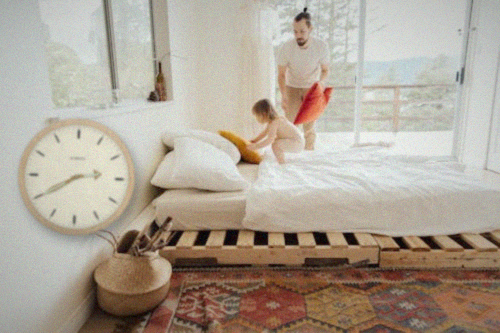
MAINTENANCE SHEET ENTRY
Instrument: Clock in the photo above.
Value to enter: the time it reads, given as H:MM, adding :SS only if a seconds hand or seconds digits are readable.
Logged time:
2:40
